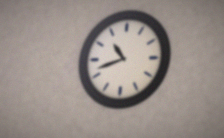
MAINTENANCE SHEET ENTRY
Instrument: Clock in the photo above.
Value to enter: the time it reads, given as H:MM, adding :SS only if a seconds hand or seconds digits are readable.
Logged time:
10:42
